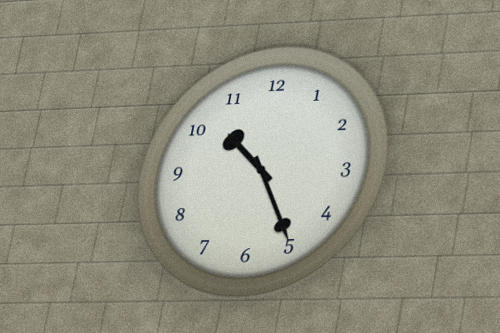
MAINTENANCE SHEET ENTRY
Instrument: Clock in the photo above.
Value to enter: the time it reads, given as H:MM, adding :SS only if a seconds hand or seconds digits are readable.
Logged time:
10:25
